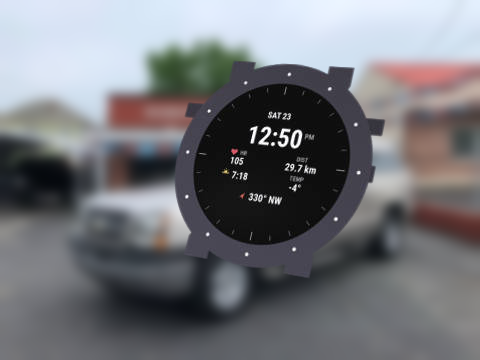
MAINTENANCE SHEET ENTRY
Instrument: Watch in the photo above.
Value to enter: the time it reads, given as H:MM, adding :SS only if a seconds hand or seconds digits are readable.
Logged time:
12:50
